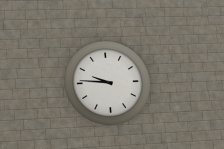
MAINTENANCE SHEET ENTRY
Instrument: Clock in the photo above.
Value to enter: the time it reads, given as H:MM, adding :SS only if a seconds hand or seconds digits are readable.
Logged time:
9:46
